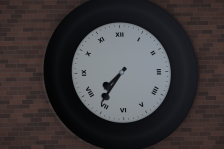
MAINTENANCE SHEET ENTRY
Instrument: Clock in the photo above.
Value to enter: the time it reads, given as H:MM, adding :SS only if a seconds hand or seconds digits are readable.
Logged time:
7:36
